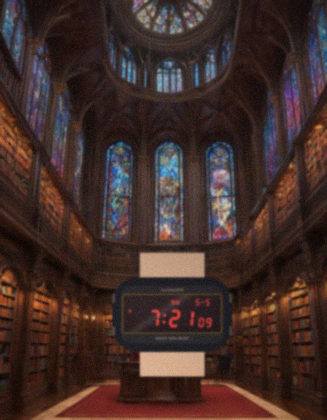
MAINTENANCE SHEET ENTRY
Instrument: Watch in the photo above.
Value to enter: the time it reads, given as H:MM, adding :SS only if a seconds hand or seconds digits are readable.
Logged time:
7:21
